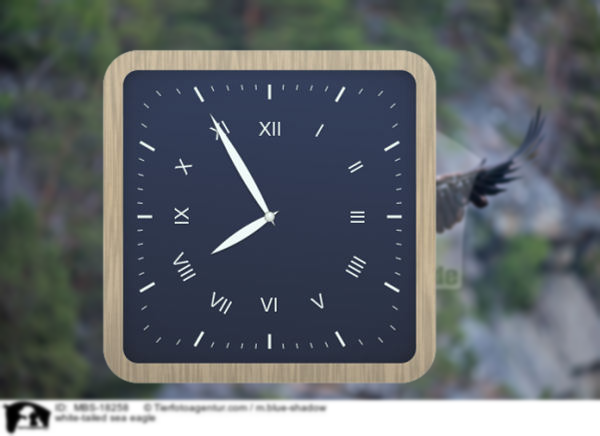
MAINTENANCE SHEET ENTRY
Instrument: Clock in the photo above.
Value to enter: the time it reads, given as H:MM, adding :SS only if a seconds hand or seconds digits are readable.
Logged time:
7:55
